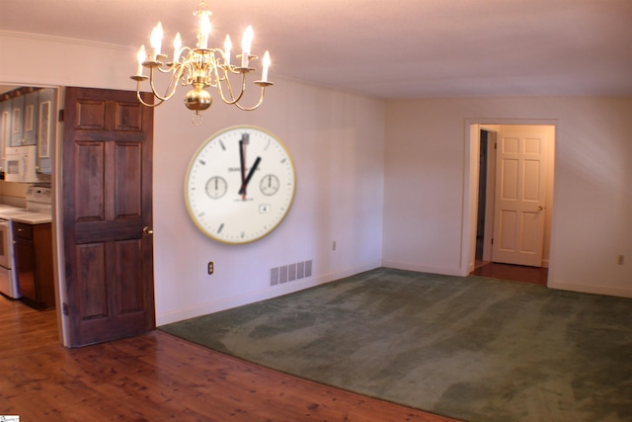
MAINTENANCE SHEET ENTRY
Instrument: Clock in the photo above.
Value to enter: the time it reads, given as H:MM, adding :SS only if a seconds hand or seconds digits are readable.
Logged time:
12:59
